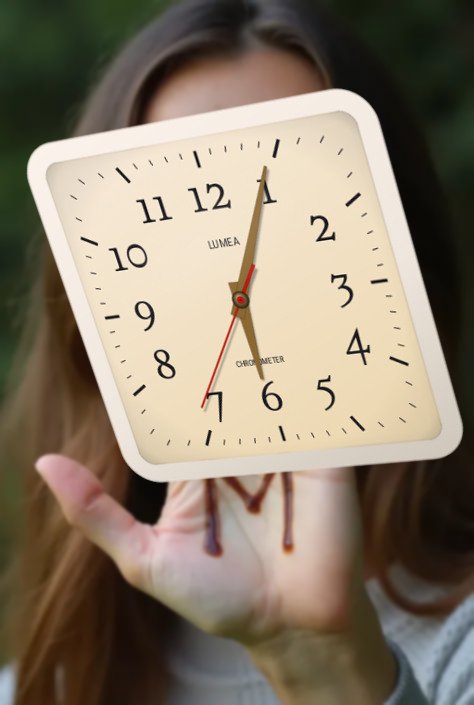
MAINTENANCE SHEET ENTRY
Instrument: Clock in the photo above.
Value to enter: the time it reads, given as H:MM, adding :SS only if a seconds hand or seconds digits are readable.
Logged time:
6:04:36
